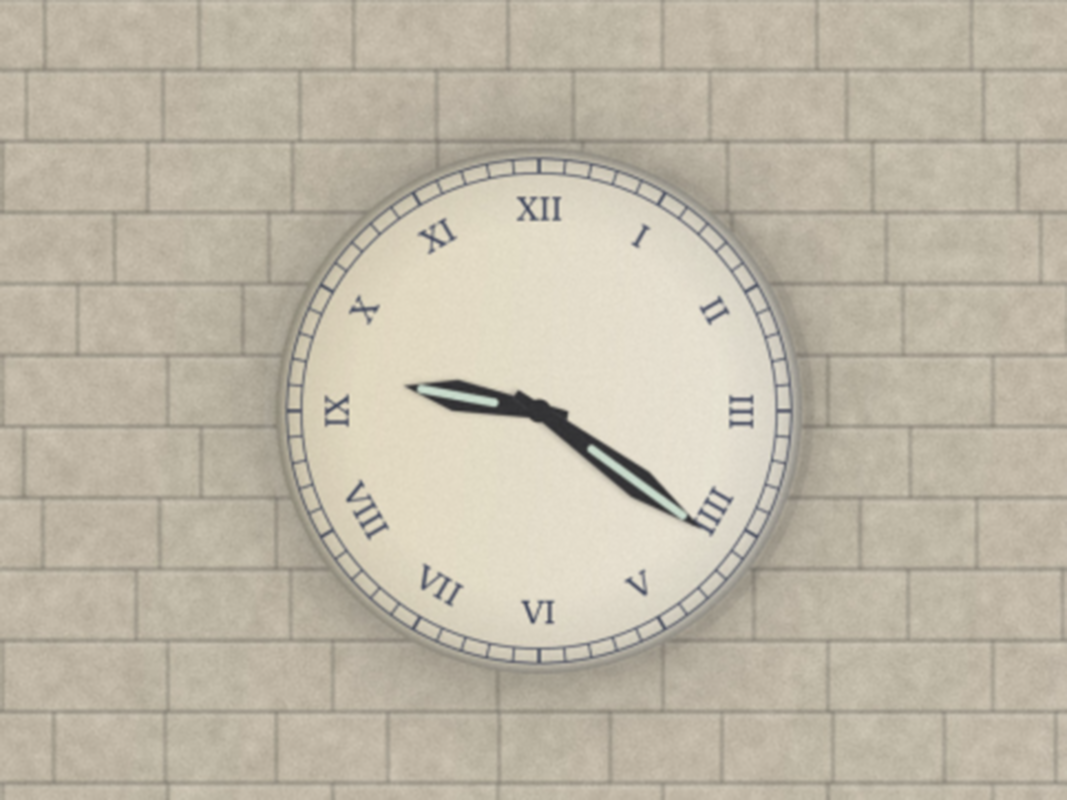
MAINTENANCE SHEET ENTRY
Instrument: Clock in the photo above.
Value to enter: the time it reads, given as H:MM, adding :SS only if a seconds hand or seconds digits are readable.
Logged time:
9:21
